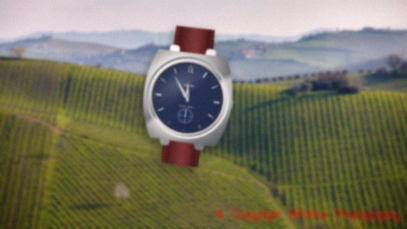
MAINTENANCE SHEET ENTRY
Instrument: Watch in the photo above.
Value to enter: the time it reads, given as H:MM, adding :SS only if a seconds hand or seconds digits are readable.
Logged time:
11:54
